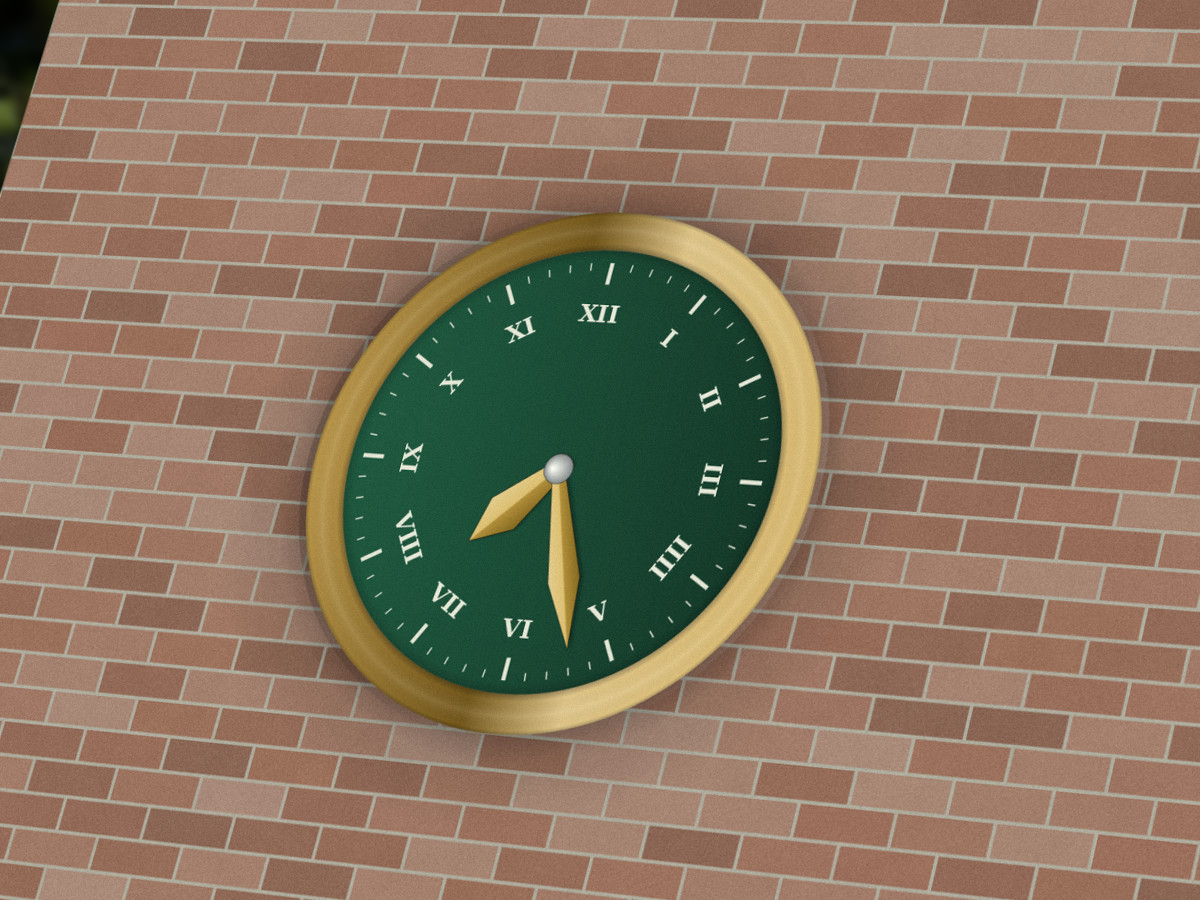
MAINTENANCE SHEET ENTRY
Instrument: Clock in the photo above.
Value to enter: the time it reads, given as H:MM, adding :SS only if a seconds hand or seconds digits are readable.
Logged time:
7:27
